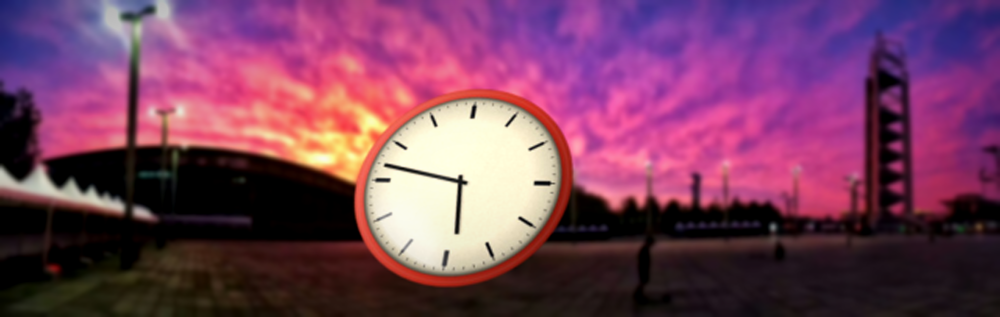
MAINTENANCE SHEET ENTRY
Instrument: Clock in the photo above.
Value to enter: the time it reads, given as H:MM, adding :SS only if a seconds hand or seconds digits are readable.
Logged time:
5:47
